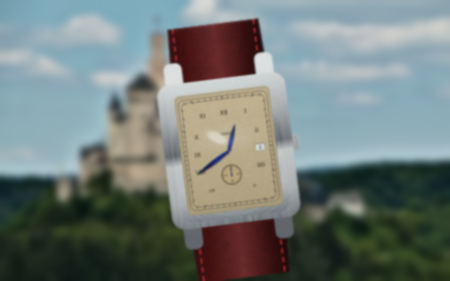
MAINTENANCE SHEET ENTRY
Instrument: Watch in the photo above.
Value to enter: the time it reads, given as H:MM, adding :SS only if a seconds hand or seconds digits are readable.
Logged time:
12:40
